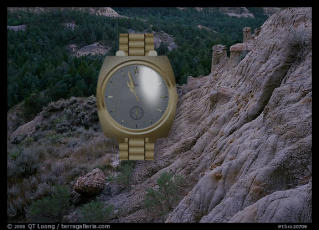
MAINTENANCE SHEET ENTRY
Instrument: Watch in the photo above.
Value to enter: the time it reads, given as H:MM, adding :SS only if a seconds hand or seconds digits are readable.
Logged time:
10:57
